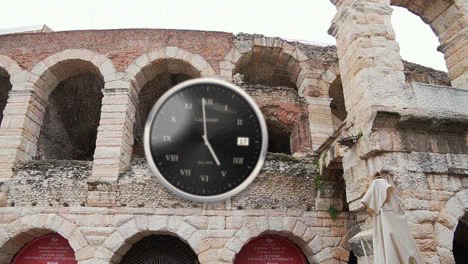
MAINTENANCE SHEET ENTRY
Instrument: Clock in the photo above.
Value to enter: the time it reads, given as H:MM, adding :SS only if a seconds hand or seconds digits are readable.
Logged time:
4:59
